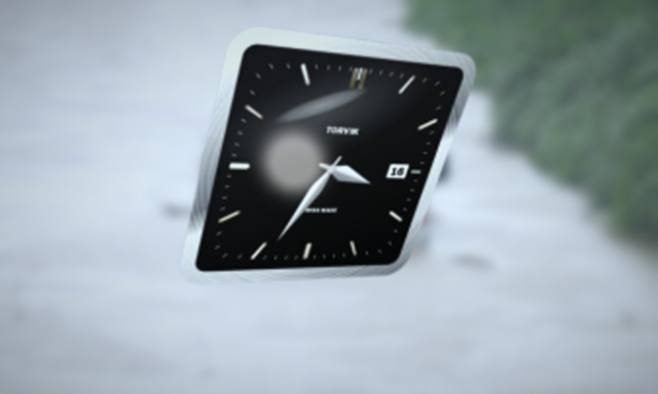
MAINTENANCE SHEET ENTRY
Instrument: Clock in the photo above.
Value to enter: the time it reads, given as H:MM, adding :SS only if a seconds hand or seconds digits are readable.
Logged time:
3:34
